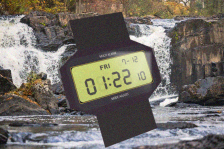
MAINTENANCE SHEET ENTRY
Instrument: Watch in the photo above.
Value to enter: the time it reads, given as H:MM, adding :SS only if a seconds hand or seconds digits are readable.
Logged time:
1:22:10
